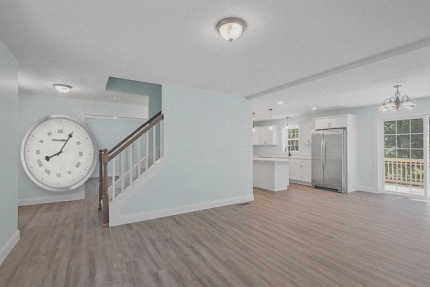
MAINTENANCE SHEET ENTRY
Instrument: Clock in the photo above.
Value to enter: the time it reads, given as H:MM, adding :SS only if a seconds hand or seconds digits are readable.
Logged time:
8:05
